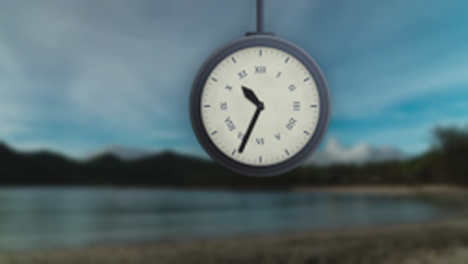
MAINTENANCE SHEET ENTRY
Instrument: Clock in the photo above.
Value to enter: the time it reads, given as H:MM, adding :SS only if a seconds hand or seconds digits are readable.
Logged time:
10:34
